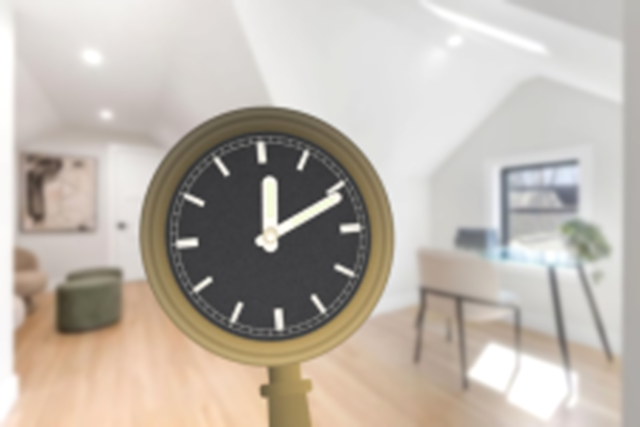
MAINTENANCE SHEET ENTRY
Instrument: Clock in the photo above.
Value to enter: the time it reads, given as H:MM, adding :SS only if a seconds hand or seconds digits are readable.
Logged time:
12:11
